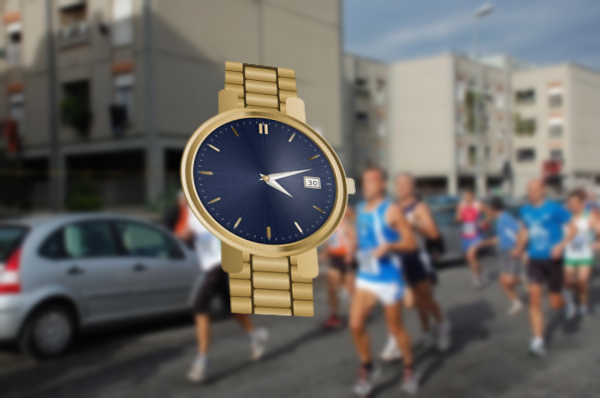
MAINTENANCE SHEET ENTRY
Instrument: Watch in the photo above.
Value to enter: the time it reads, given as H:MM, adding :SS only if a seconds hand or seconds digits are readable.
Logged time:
4:12
